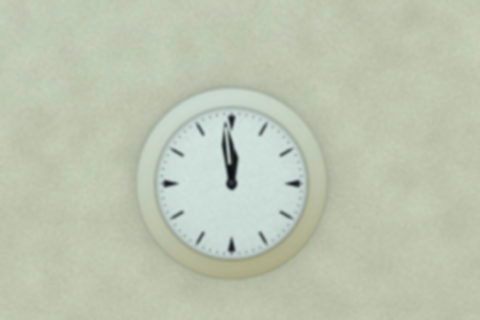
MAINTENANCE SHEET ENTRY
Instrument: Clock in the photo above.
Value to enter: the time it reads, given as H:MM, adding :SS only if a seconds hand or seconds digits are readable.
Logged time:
11:59
